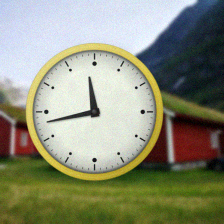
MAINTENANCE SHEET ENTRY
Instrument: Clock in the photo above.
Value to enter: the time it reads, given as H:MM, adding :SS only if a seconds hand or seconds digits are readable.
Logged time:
11:43
